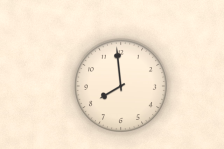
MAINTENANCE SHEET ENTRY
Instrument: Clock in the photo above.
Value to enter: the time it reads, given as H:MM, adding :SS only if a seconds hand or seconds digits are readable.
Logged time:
7:59
